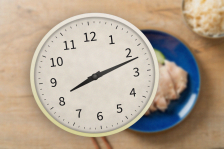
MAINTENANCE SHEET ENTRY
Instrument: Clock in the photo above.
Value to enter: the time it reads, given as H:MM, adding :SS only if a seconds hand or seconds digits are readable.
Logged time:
8:12
